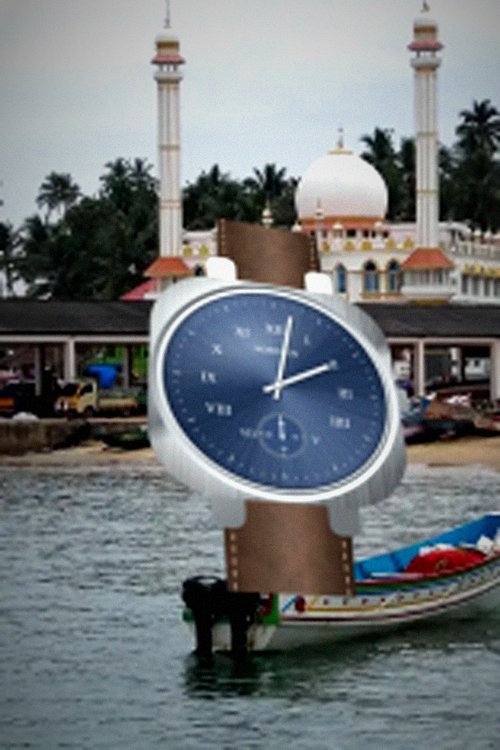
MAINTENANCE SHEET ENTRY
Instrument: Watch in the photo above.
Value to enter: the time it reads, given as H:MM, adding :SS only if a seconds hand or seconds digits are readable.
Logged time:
2:02
